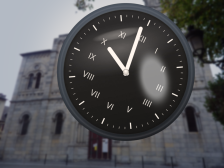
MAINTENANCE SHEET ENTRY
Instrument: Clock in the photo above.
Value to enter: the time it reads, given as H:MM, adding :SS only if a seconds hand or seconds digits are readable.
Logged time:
9:59
